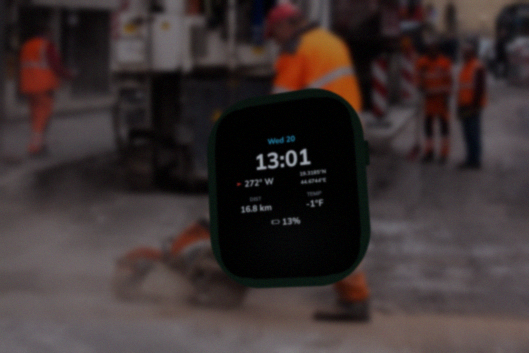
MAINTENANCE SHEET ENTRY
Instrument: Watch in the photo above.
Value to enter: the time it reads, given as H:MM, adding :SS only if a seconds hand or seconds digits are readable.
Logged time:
13:01
